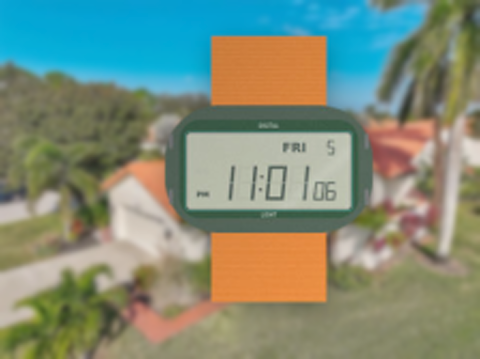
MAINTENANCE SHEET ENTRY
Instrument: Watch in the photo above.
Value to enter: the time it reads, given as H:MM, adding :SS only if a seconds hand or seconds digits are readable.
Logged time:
11:01:06
